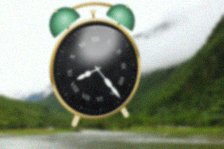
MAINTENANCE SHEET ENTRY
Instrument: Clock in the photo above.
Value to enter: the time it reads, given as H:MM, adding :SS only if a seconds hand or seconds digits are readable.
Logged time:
8:24
